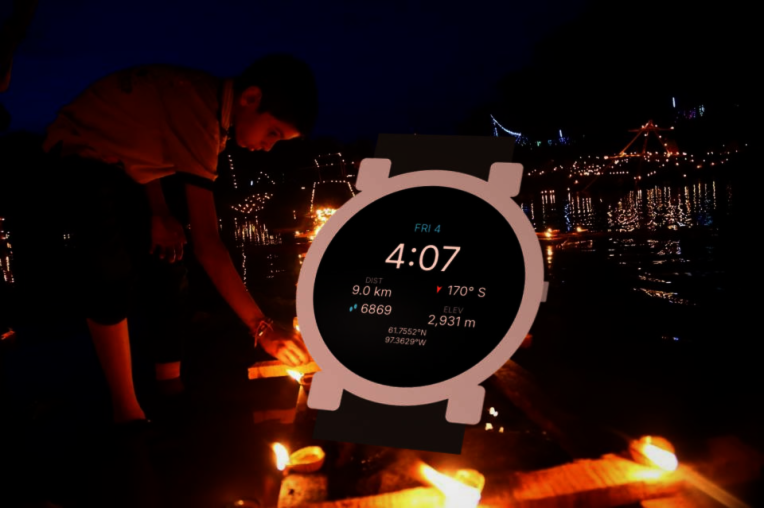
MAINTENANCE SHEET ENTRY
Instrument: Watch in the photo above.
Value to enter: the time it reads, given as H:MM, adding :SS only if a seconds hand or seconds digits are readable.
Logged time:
4:07
